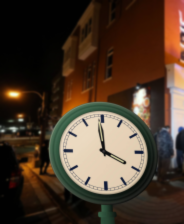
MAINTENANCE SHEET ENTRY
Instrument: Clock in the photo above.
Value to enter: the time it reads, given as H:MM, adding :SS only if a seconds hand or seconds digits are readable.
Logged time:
3:59
